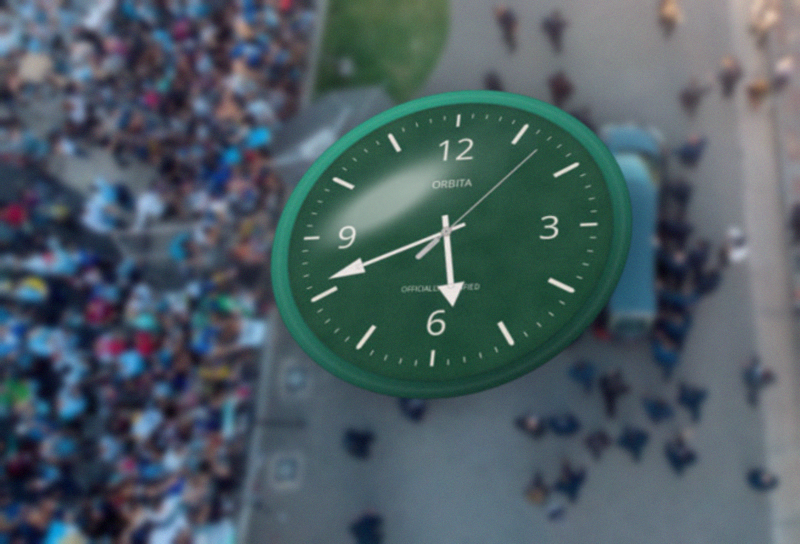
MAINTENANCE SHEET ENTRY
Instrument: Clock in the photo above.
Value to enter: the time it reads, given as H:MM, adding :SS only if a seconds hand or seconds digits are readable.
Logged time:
5:41:07
